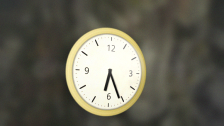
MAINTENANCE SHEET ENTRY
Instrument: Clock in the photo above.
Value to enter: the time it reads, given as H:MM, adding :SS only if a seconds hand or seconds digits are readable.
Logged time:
6:26
